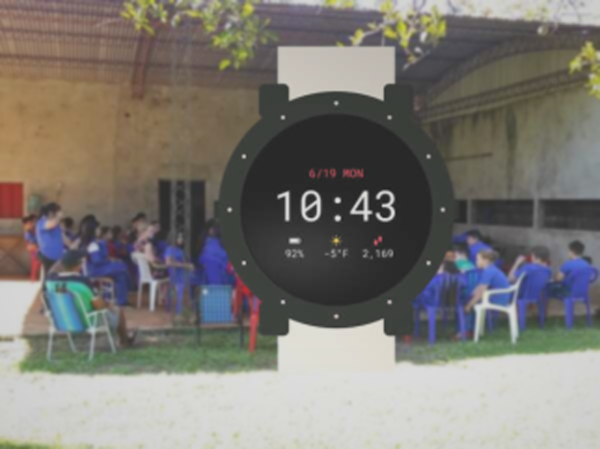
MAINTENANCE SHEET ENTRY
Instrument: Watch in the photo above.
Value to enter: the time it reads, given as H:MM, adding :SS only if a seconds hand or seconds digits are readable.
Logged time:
10:43
